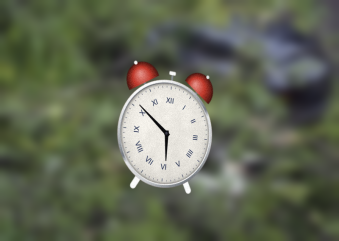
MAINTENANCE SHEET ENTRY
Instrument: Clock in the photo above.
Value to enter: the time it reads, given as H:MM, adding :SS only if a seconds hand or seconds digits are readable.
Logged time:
5:51
